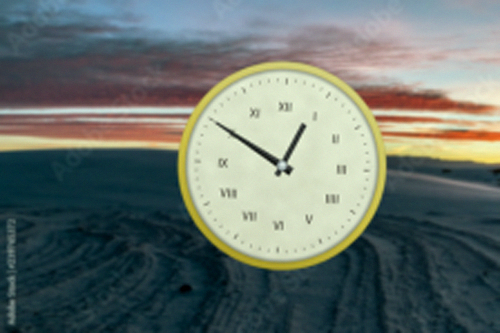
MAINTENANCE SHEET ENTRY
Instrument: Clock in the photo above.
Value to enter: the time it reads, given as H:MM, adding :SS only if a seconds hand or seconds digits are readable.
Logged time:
12:50
